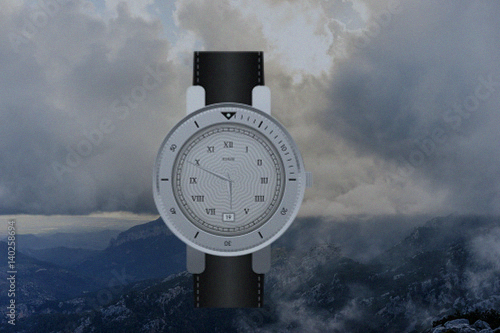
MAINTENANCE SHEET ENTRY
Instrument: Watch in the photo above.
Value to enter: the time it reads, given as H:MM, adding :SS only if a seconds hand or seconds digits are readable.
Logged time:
5:49
